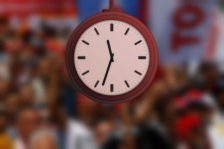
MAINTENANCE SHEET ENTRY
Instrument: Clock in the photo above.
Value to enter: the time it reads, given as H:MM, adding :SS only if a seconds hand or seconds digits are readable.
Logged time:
11:33
